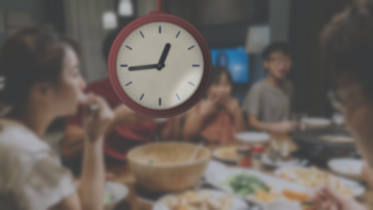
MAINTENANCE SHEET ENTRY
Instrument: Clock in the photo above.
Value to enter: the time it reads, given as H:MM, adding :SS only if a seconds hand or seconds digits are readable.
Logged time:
12:44
